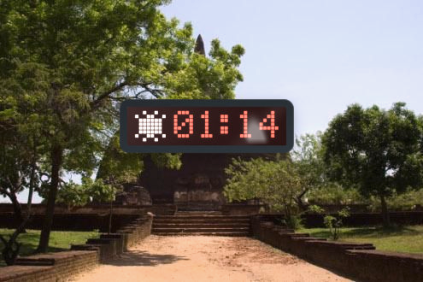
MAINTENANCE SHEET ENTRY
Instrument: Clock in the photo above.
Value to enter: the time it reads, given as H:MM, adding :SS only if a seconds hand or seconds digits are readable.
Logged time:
1:14
